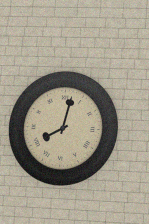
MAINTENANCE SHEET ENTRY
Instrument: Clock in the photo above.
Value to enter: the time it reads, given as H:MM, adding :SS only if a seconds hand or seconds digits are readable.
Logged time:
8:02
